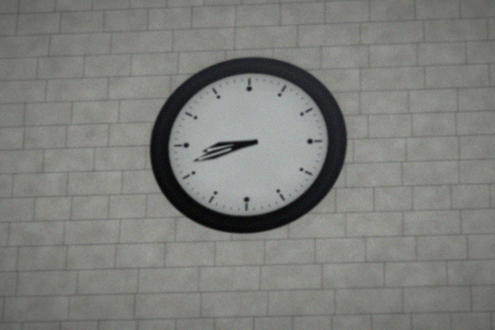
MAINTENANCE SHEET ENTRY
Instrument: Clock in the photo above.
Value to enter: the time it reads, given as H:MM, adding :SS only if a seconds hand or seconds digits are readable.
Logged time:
8:42
